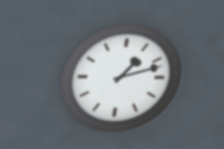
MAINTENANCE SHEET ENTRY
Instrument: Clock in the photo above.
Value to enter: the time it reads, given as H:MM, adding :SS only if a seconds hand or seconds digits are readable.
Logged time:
1:12
